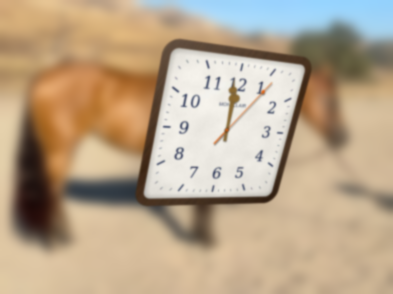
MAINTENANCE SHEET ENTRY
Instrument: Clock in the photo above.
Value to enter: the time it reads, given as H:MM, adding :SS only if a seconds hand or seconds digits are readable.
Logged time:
11:59:06
